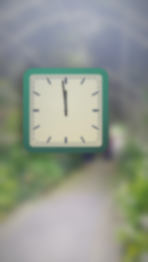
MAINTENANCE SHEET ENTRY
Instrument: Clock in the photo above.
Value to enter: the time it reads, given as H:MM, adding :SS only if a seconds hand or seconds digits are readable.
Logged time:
11:59
